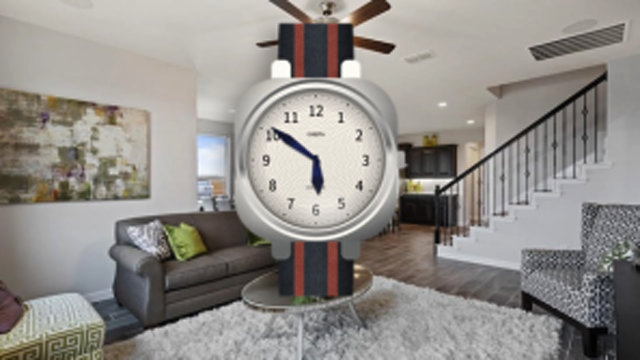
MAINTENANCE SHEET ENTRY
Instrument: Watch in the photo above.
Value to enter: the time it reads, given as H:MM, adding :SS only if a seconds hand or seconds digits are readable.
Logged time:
5:51
